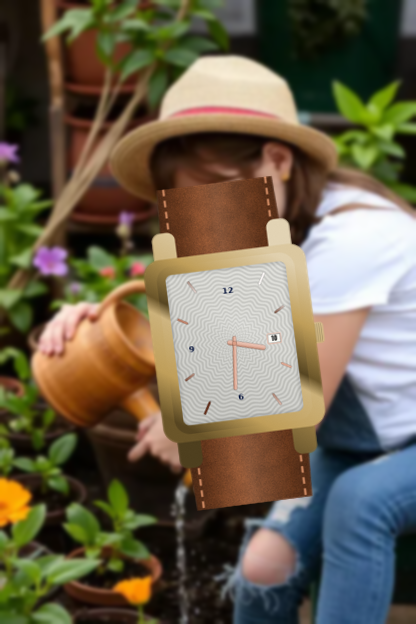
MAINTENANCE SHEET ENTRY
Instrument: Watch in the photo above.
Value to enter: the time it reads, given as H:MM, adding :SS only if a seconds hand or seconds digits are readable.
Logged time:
3:31
